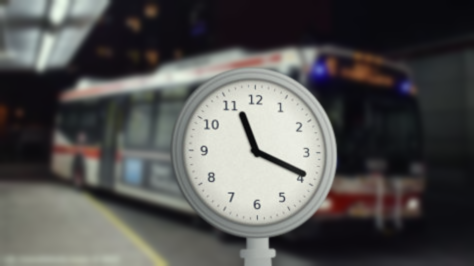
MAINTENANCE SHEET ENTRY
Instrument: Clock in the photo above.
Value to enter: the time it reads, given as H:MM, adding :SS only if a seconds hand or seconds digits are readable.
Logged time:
11:19
